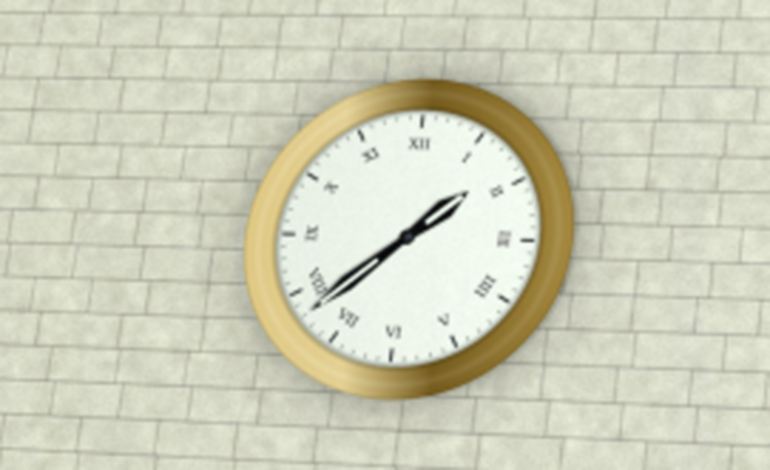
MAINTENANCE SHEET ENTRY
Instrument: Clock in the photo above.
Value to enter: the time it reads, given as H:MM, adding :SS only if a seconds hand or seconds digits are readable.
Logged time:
1:38
